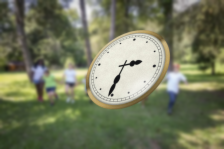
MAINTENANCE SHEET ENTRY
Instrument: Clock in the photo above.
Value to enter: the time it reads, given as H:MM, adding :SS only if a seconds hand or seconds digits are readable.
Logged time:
2:31
